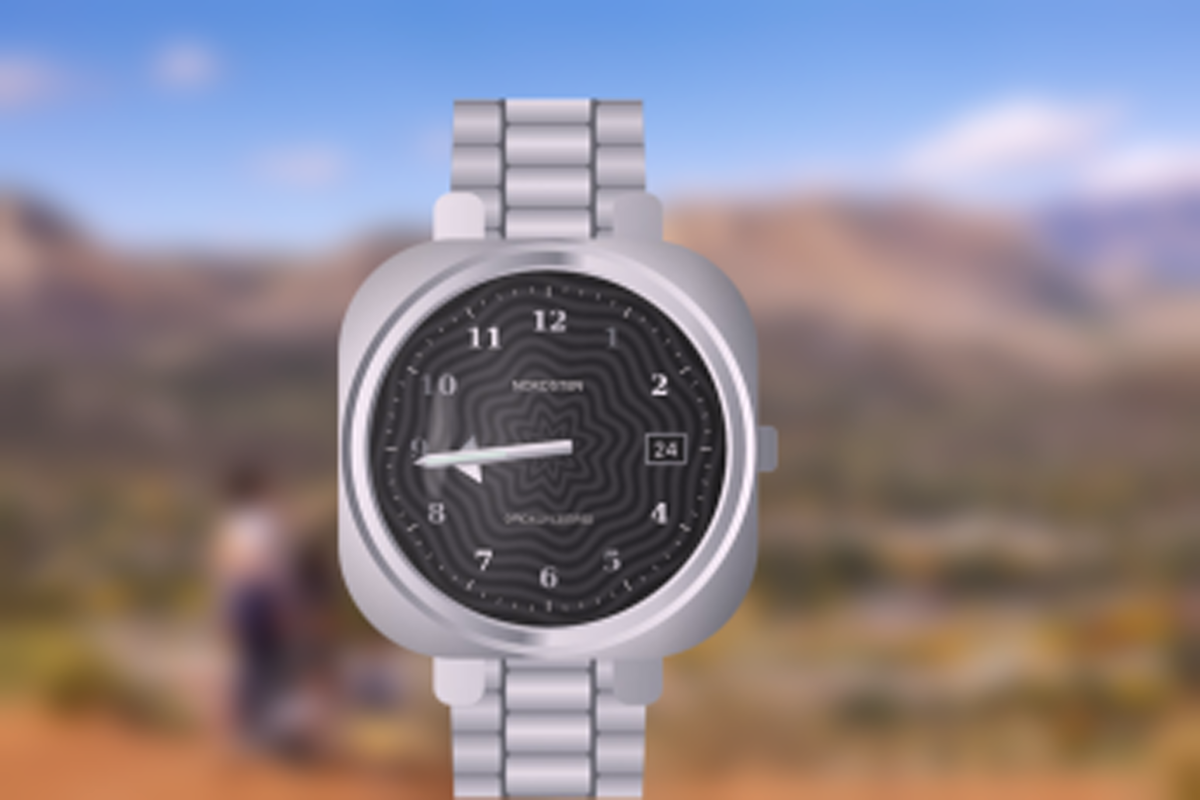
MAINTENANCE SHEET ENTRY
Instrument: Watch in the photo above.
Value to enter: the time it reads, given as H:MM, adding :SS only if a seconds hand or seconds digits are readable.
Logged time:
8:44
